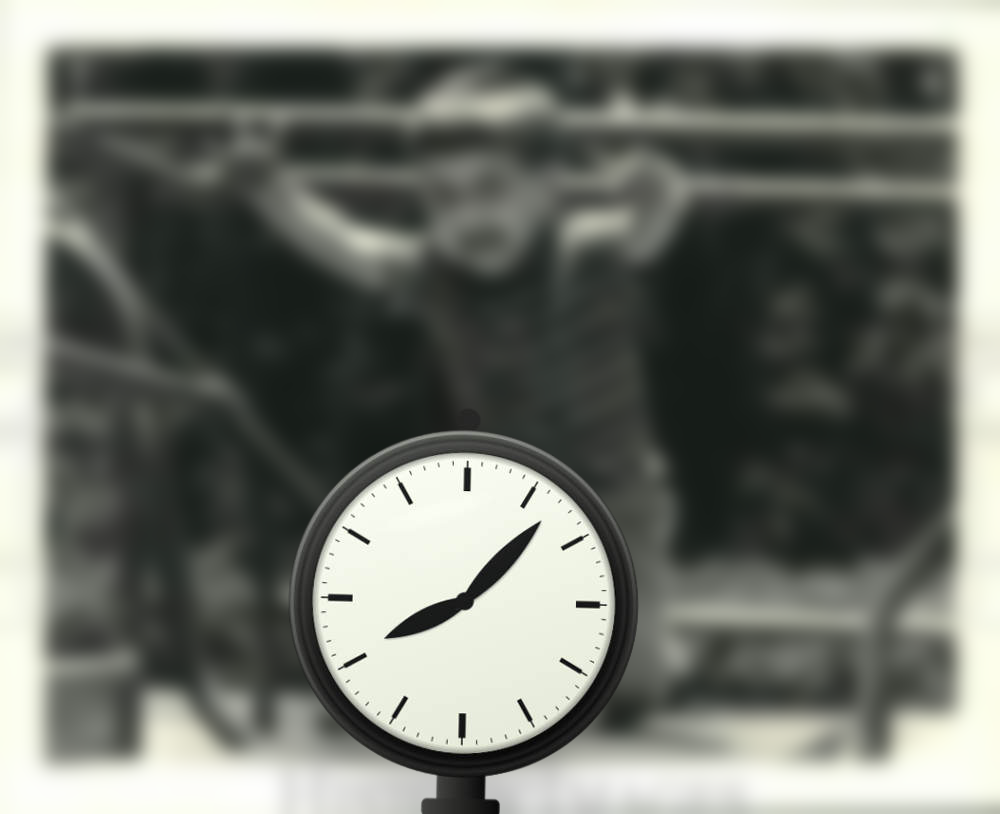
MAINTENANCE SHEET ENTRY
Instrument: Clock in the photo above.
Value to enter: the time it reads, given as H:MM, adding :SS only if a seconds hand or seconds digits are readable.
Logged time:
8:07
